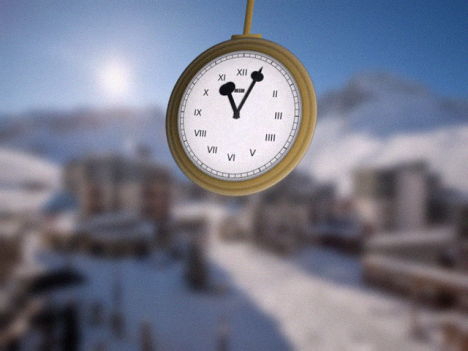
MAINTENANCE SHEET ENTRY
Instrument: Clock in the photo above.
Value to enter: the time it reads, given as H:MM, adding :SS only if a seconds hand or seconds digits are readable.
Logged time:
11:04
